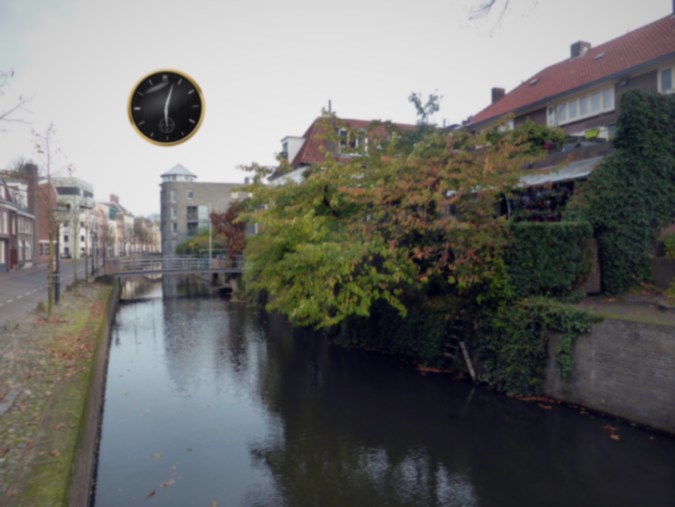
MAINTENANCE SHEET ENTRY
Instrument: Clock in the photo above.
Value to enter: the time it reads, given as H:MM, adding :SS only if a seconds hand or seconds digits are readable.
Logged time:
6:03
